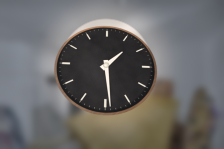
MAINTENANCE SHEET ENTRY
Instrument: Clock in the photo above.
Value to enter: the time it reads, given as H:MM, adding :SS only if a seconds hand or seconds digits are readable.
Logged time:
1:29
